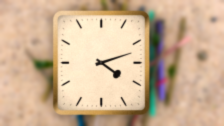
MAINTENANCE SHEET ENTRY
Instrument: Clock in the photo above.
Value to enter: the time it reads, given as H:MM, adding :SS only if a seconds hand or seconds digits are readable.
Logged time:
4:12
